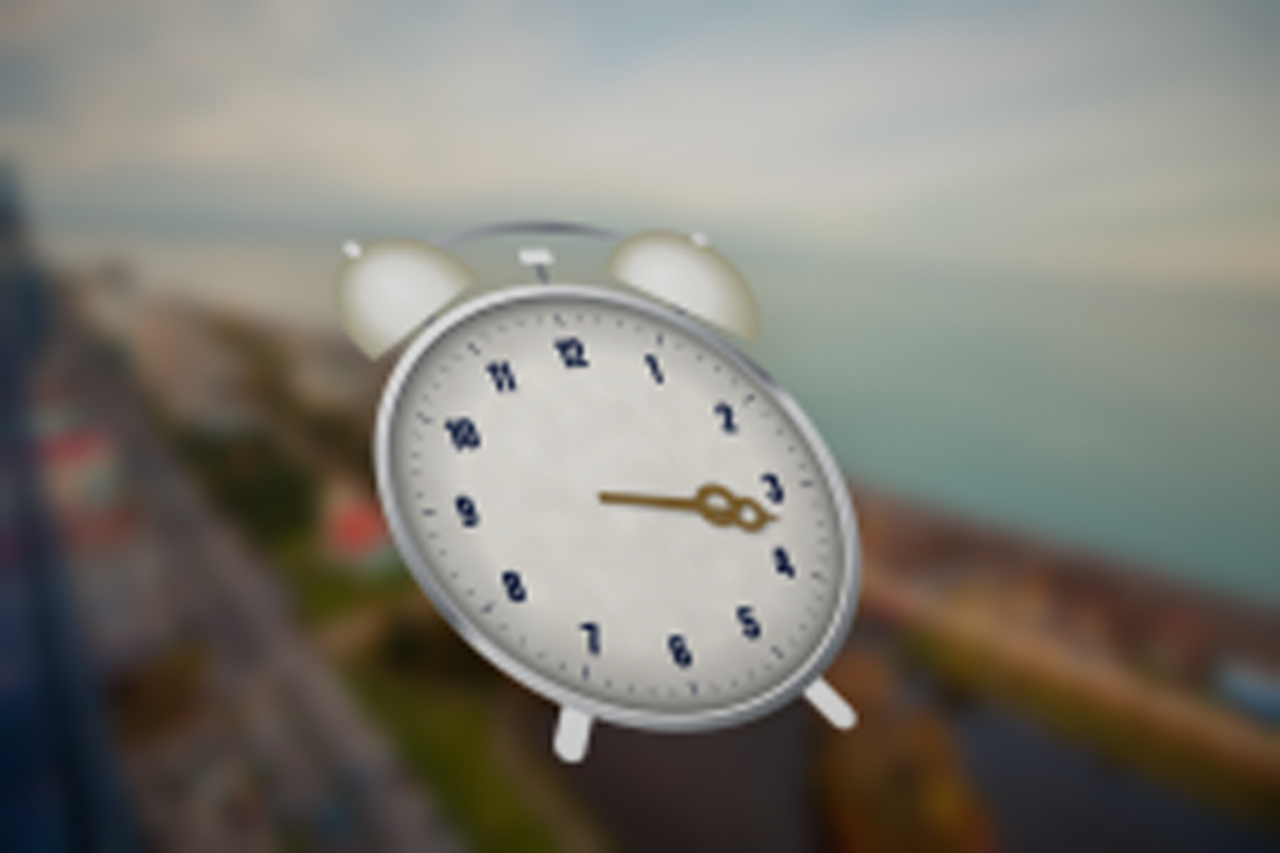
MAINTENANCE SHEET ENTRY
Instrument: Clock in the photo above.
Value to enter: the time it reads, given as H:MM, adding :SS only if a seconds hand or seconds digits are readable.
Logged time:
3:17
